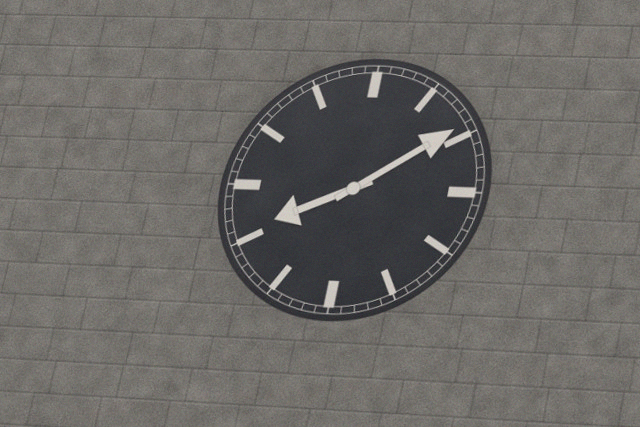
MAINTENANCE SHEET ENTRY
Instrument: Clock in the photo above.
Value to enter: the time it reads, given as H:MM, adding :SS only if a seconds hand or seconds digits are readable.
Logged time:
8:09
